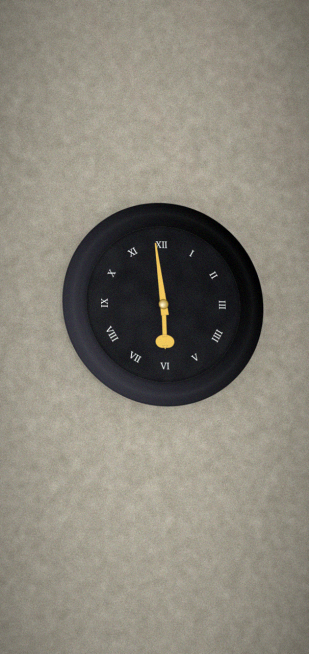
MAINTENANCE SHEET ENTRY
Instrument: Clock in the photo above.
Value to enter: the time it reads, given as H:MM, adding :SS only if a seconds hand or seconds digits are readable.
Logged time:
5:59
